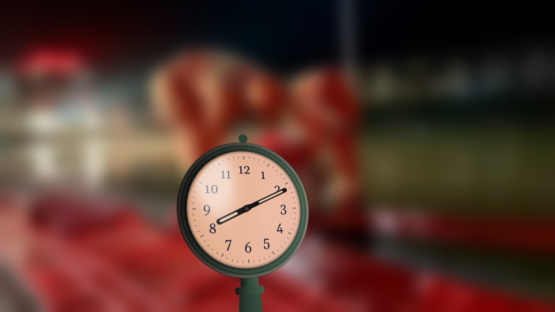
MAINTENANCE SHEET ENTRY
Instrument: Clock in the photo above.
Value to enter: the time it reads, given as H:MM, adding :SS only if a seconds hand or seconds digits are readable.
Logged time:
8:11
